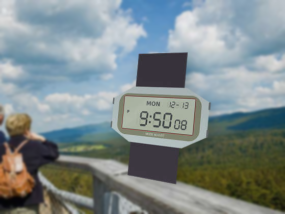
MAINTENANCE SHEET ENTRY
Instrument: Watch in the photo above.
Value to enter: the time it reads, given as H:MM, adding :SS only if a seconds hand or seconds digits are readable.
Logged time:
9:50:08
